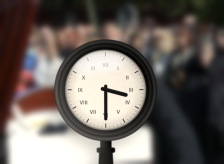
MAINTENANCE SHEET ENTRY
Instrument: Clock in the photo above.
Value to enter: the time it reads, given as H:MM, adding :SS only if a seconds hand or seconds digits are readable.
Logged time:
3:30
